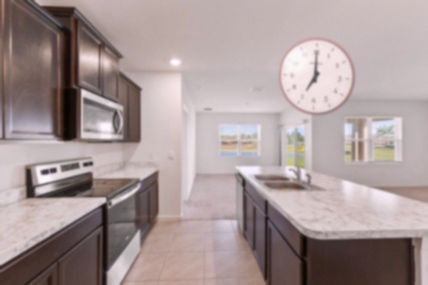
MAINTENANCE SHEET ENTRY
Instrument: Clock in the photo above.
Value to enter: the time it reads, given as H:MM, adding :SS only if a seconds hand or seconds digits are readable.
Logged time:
7:00
